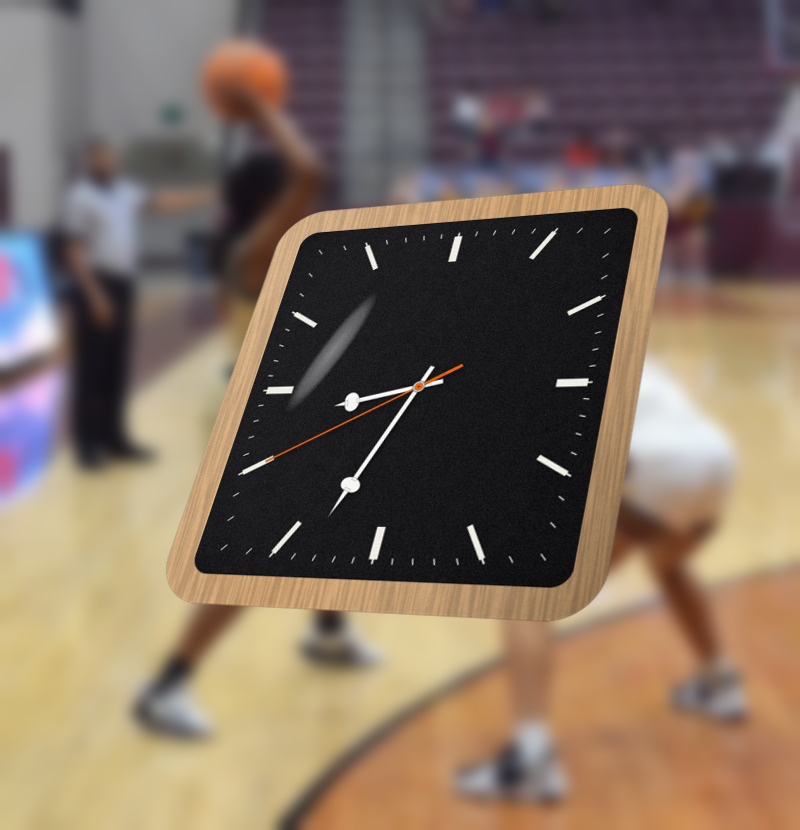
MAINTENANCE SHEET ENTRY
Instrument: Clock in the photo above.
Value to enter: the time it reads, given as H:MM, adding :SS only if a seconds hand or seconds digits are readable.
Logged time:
8:33:40
